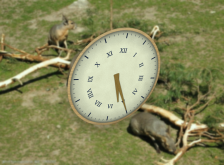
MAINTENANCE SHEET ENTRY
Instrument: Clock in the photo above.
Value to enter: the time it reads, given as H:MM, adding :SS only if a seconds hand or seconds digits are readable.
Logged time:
5:25
